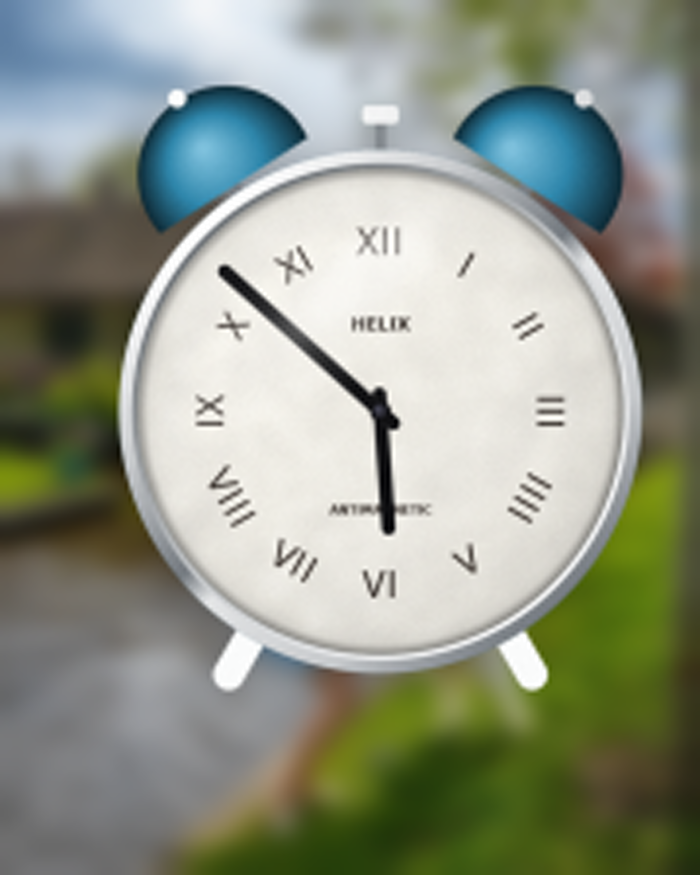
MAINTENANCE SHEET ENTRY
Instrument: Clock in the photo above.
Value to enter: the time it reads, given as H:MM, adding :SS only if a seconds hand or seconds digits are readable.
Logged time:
5:52
